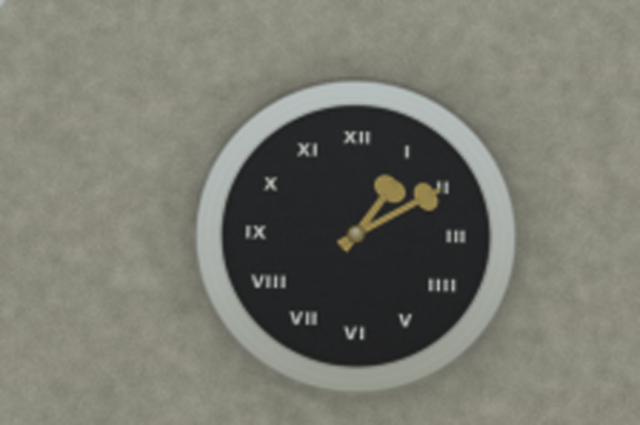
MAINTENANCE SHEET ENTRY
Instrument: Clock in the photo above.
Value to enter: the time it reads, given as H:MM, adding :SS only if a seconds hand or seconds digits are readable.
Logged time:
1:10
